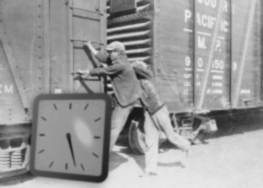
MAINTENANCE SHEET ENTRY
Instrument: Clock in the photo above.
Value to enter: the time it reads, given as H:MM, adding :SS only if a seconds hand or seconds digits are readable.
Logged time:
5:27
